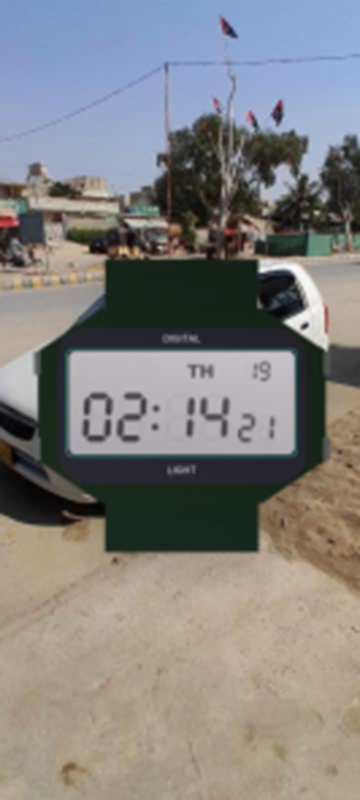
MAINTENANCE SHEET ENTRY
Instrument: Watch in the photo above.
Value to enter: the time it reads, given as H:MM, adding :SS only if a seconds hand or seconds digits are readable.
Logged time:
2:14:21
